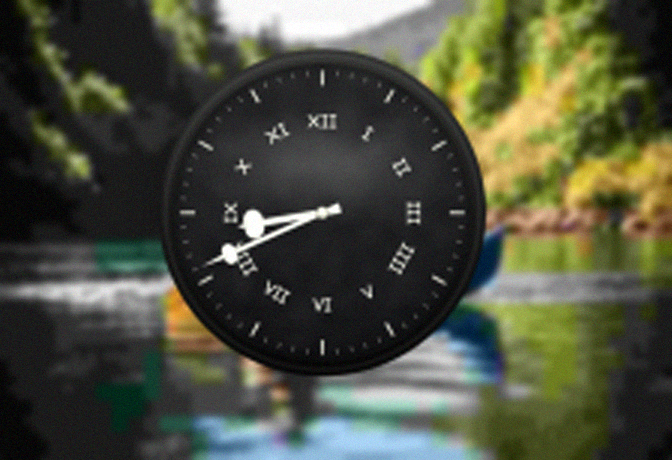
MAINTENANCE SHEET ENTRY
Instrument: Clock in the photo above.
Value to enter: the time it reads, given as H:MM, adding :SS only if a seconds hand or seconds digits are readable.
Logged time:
8:41
